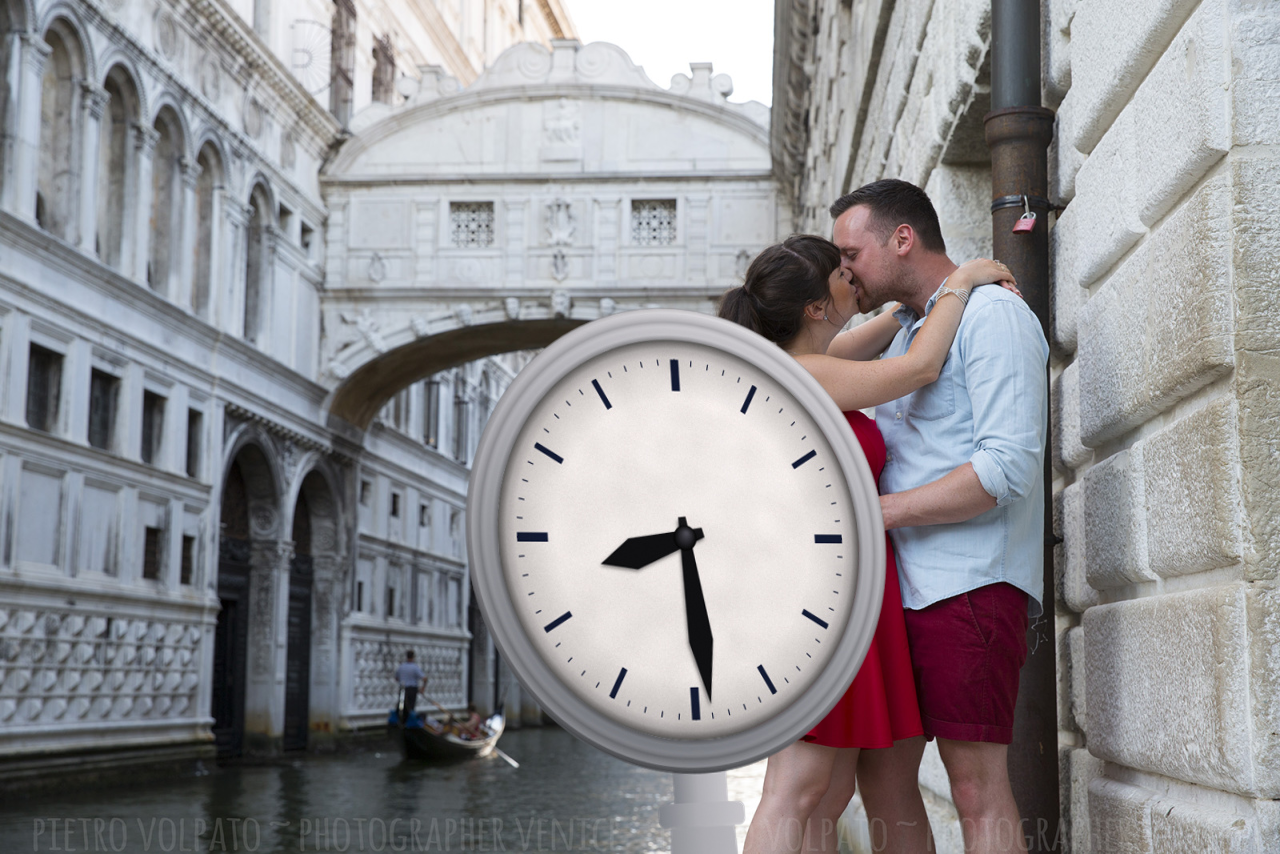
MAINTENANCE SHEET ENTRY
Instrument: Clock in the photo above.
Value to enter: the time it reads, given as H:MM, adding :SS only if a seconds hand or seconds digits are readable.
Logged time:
8:29
